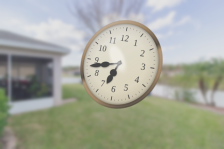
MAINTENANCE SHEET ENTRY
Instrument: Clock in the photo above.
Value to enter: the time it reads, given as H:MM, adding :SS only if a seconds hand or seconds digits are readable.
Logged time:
6:43
